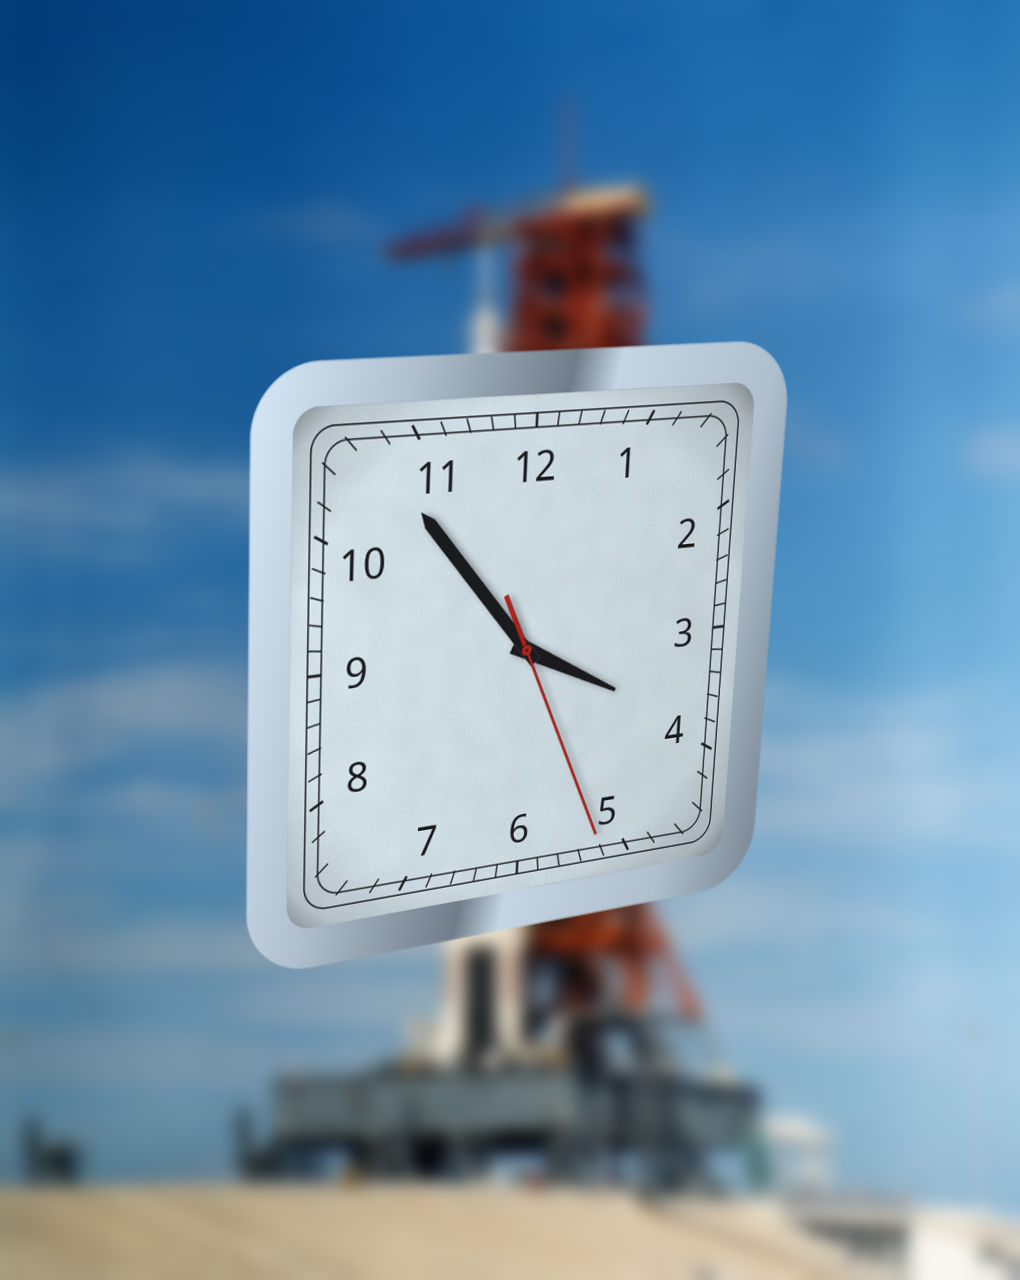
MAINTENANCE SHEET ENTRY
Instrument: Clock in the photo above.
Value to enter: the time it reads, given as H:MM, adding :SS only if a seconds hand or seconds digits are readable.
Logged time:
3:53:26
